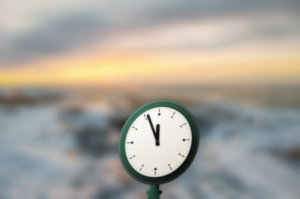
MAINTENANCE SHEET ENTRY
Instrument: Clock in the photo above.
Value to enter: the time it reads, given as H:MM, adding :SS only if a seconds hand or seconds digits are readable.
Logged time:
11:56
